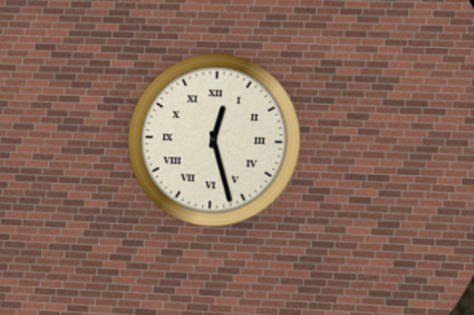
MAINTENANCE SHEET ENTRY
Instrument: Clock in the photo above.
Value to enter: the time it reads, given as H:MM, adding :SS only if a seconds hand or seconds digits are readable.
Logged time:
12:27
